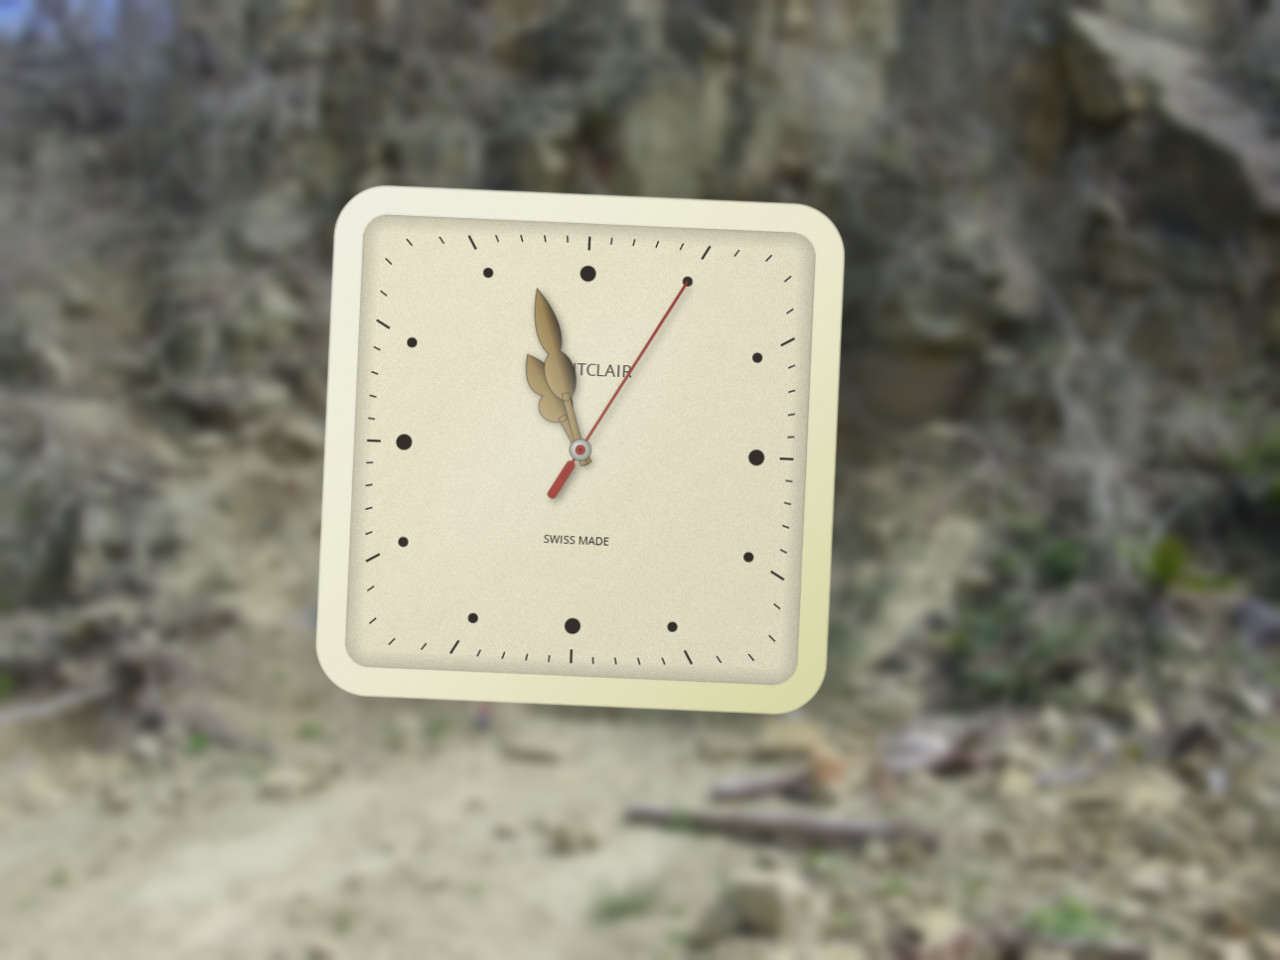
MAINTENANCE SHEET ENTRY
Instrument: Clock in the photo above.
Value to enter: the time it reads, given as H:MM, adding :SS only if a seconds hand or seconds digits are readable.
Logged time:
10:57:05
